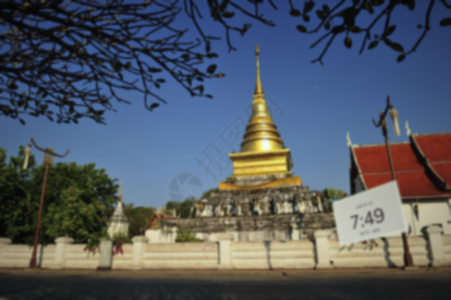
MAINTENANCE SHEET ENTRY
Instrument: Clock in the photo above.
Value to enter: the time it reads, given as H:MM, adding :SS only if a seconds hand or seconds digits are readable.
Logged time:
7:49
